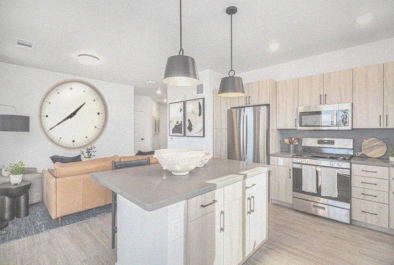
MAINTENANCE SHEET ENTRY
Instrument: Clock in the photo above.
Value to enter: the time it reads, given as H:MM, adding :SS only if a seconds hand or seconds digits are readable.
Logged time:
1:40
